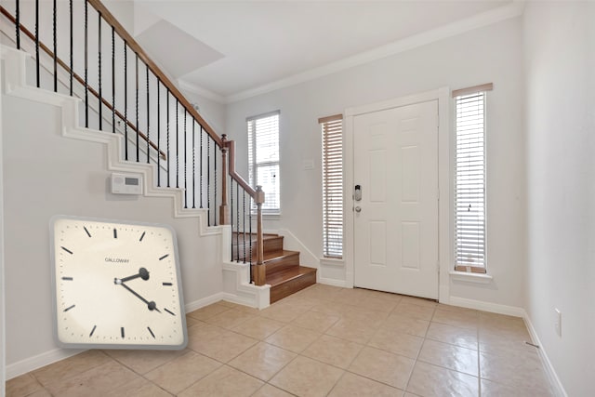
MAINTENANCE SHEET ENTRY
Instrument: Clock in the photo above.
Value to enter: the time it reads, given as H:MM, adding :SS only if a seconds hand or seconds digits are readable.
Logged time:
2:21
